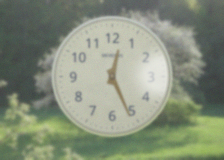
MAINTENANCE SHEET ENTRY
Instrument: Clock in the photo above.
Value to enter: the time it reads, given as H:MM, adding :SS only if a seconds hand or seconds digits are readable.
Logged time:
12:26
